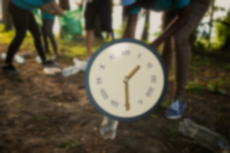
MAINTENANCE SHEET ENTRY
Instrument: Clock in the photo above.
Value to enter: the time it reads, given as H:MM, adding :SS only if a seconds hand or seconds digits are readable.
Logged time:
1:30
